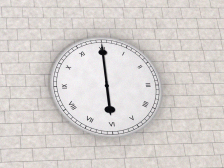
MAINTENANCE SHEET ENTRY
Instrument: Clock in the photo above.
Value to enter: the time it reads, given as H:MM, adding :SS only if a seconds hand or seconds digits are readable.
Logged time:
6:00
